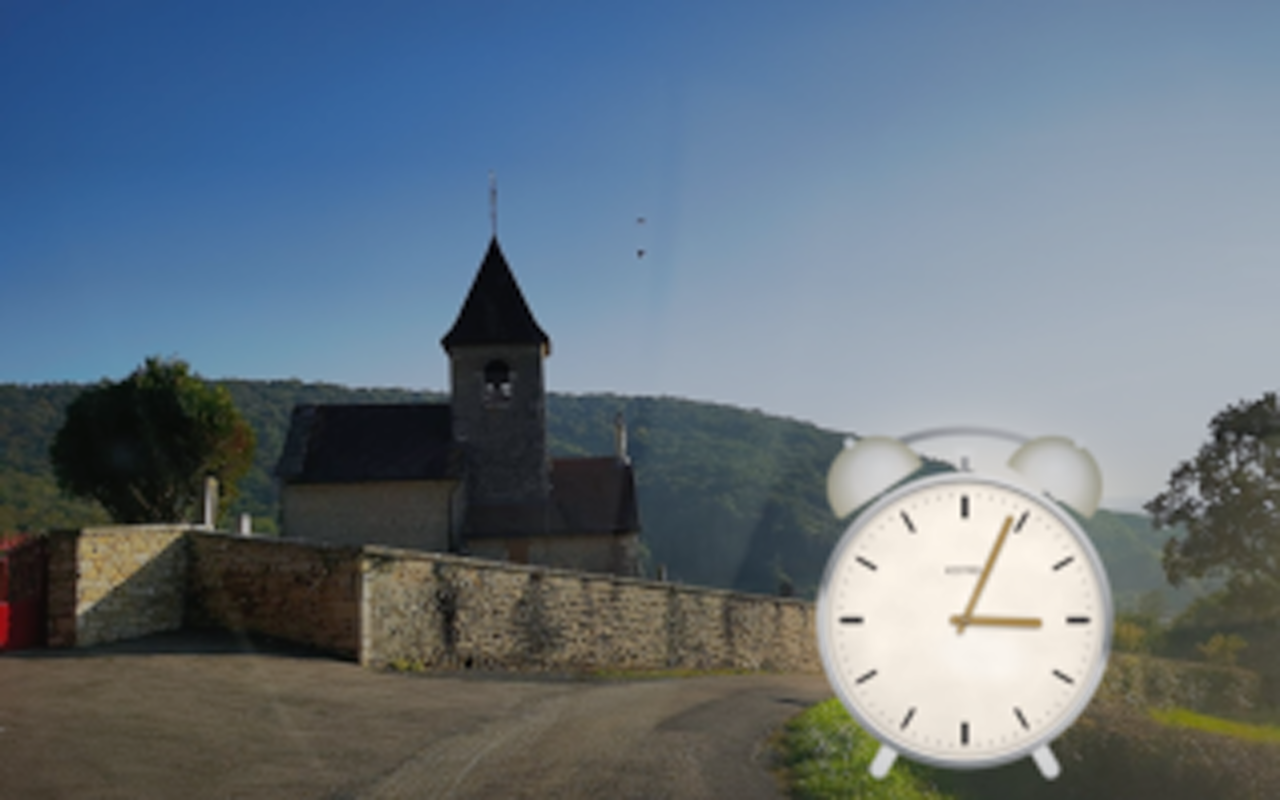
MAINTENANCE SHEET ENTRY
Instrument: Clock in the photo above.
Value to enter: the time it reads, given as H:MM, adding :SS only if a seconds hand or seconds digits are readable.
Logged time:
3:04
